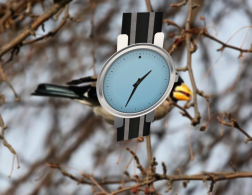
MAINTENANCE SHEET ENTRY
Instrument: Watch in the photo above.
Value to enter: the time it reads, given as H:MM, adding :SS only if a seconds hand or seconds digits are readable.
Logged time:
1:34
